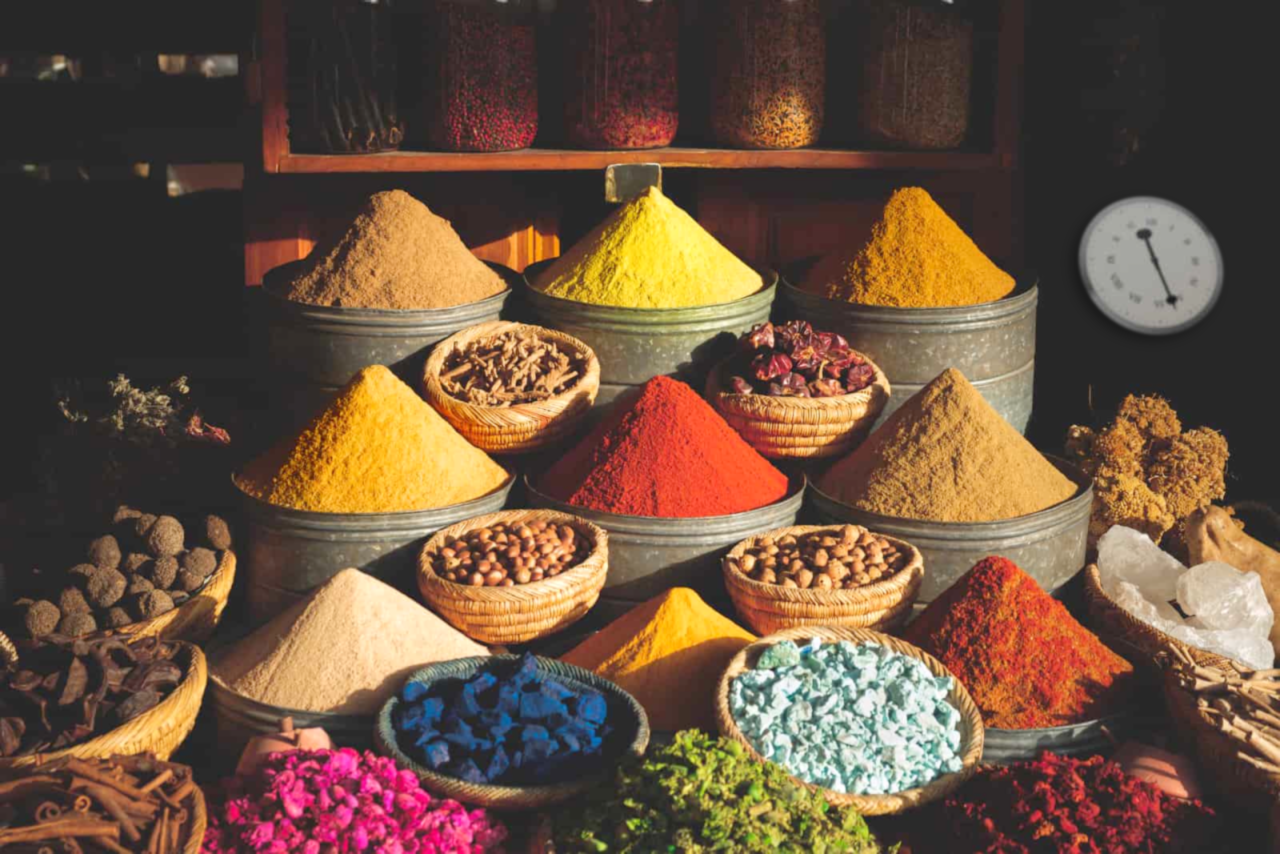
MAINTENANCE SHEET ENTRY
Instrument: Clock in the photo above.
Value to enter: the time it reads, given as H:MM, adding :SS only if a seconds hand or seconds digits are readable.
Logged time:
11:27
